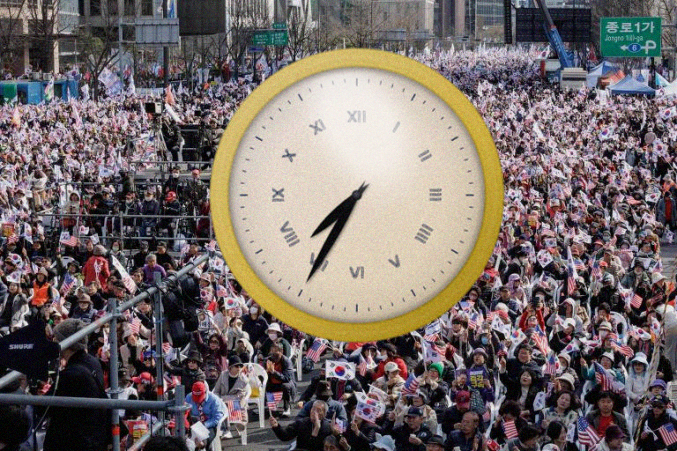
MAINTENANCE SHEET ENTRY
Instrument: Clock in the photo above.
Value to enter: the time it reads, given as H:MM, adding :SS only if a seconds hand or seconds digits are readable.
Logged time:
7:35
